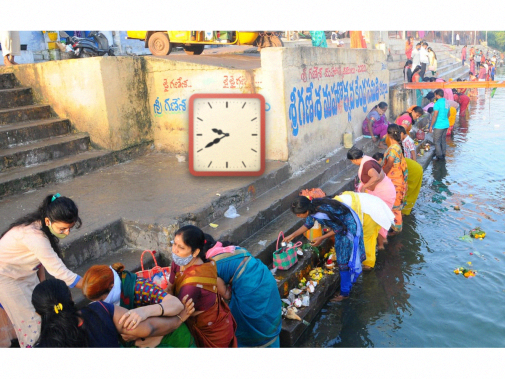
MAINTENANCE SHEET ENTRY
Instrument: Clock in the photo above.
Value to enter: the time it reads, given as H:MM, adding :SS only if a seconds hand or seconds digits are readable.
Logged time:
9:40
